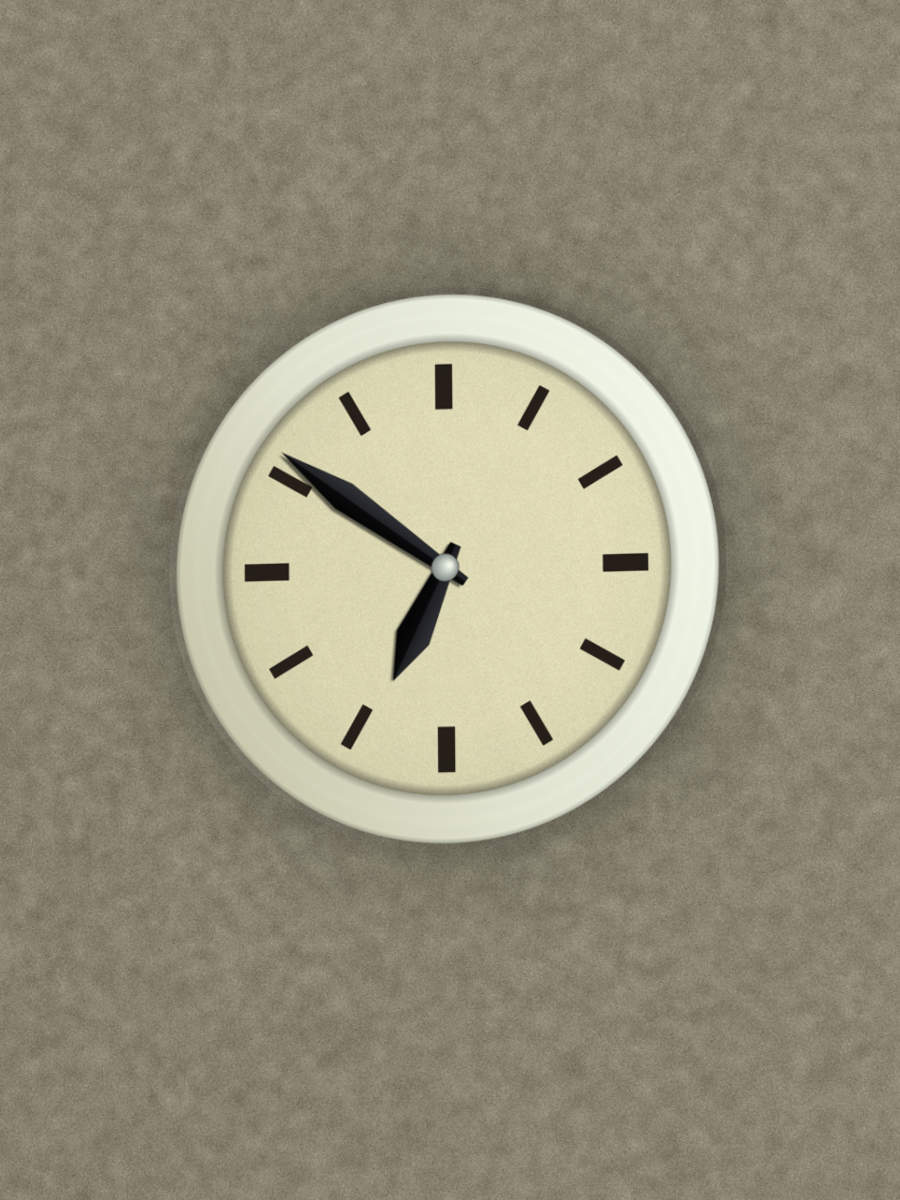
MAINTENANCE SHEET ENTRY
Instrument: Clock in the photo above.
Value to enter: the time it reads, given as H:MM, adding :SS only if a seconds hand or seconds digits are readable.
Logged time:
6:51
